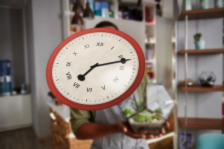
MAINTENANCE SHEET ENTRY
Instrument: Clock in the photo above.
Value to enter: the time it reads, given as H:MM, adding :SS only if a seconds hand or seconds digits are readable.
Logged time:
7:12
